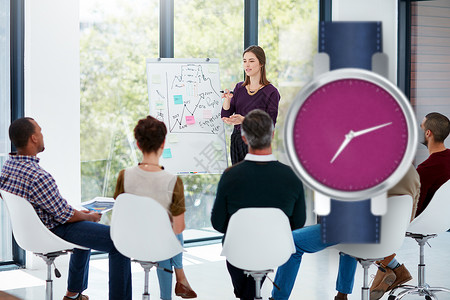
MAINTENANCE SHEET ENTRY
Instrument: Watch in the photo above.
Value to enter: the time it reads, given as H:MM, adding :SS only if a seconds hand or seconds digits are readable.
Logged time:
7:12
